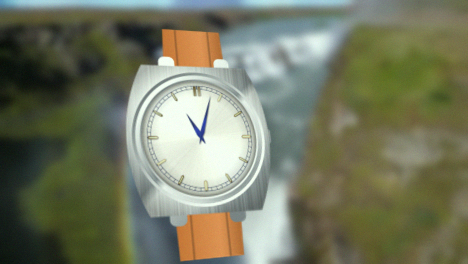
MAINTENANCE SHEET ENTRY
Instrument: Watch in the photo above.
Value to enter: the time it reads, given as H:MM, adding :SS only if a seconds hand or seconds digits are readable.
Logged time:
11:03
